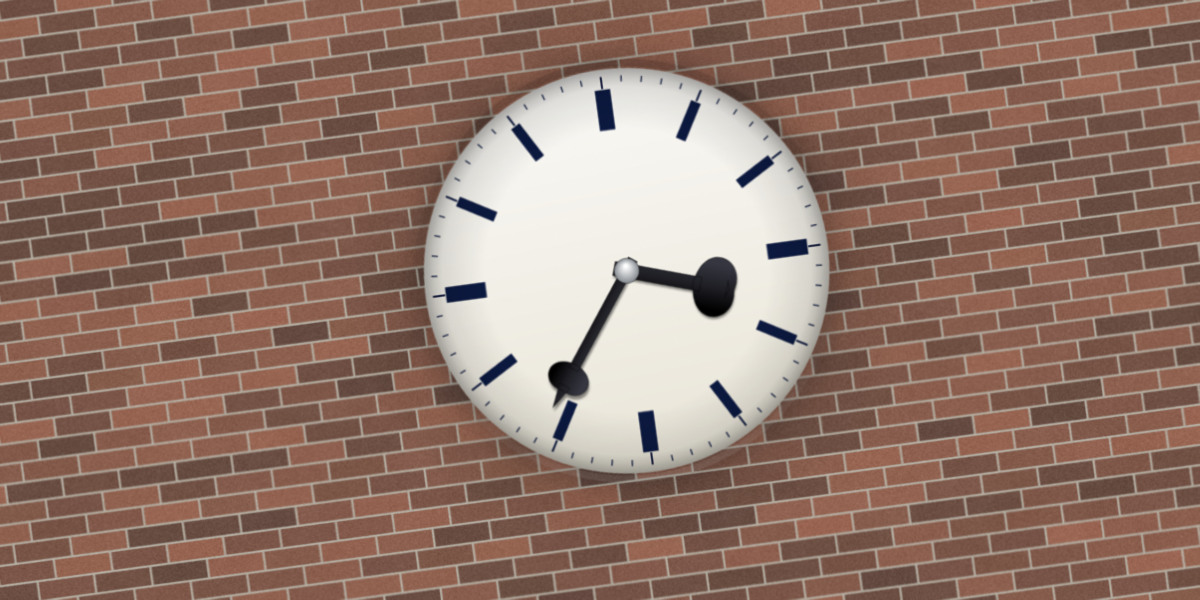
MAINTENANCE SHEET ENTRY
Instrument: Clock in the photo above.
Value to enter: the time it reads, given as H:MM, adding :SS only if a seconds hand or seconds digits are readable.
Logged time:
3:36
